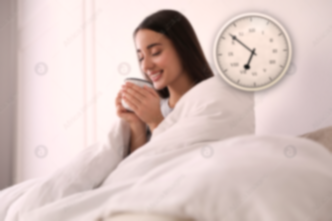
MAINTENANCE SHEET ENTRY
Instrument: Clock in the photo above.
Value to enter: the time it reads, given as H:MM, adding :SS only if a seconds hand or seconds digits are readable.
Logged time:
6:52
